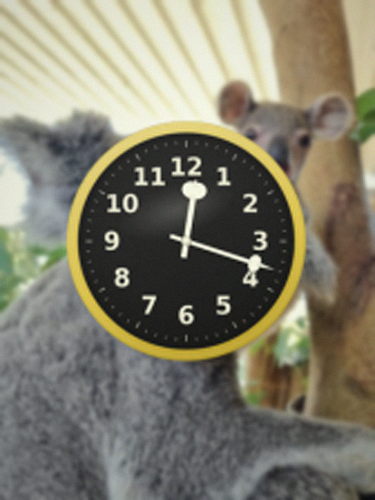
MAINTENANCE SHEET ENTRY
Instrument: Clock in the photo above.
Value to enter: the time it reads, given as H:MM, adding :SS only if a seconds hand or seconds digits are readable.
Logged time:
12:18
